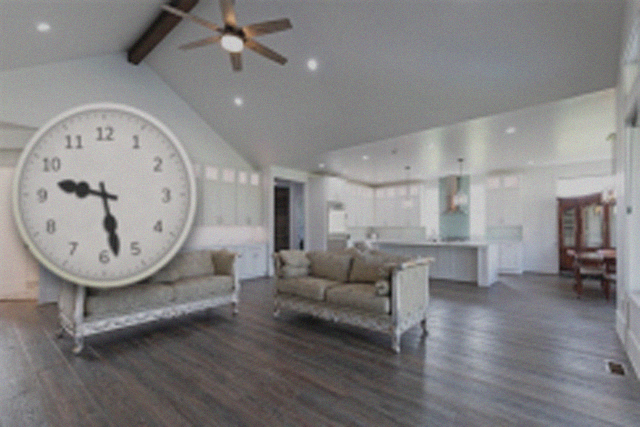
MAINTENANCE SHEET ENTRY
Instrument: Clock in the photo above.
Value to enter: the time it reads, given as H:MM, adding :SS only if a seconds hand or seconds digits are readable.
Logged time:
9:28
